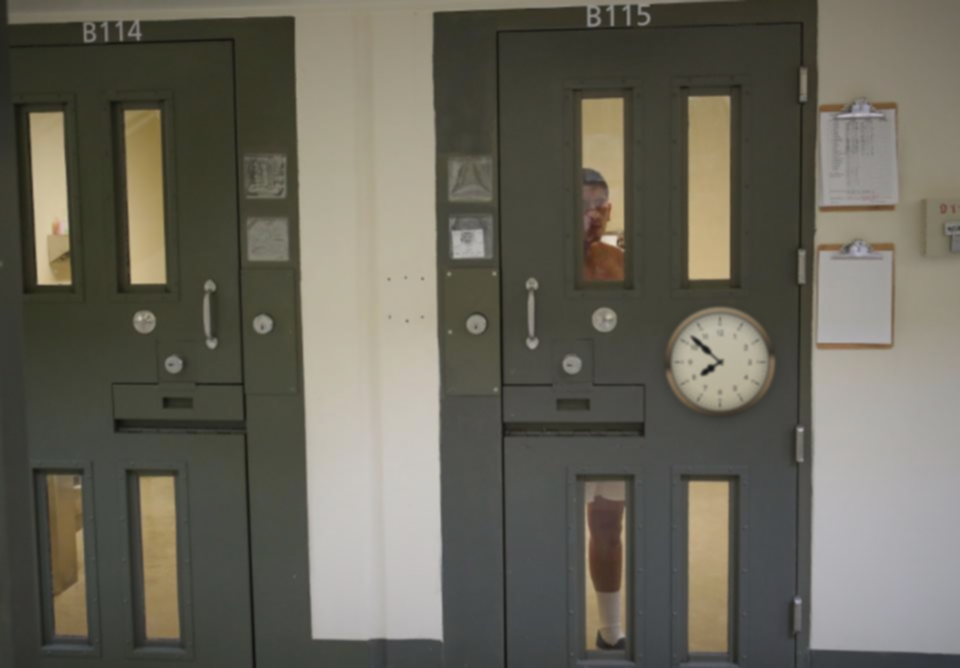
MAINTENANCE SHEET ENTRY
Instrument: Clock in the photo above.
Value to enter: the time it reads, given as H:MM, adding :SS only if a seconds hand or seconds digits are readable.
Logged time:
7:52
